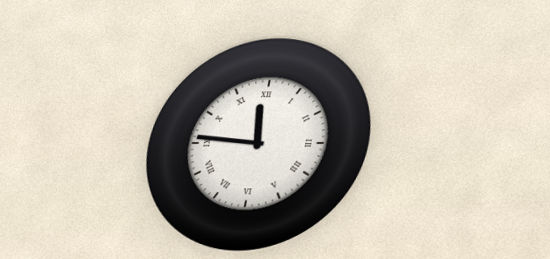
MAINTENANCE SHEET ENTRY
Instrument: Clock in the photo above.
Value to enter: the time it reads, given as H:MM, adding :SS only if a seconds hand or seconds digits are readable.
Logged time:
11:46
